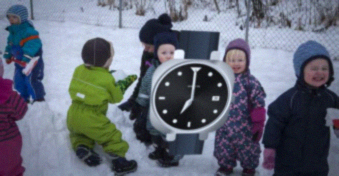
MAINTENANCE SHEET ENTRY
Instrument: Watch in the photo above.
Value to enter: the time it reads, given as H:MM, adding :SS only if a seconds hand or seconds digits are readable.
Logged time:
7:00
